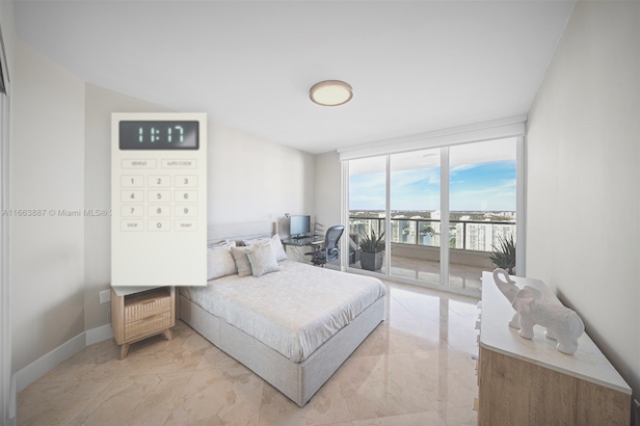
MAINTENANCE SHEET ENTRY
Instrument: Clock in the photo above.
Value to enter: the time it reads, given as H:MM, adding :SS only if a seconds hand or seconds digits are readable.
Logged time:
11:17
